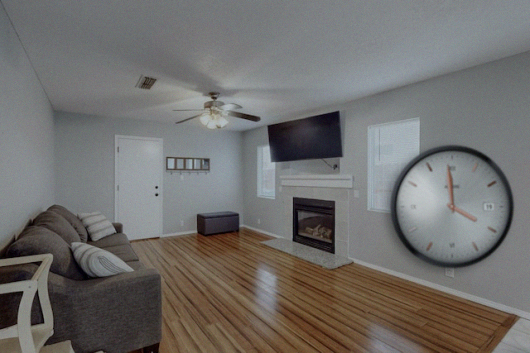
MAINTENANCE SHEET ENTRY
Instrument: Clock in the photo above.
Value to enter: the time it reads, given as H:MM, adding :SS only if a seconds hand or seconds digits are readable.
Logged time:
3:59
